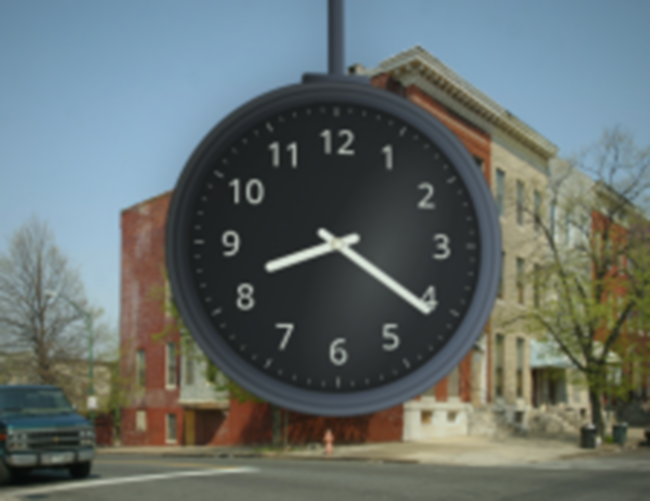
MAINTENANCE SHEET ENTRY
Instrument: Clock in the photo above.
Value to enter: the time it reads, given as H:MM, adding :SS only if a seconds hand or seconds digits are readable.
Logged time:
8:21
